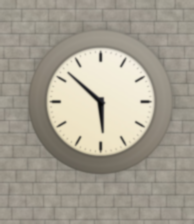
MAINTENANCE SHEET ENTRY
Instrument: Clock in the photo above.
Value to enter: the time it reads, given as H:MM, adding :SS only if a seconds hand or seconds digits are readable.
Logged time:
5:52
